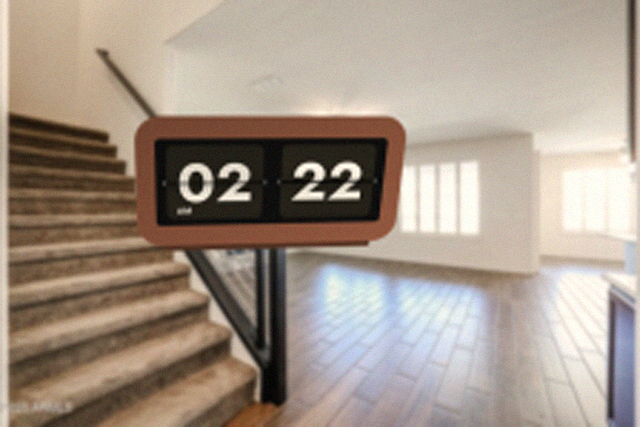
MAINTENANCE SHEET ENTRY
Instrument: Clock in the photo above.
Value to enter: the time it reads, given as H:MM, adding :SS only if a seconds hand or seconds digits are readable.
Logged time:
2:22
